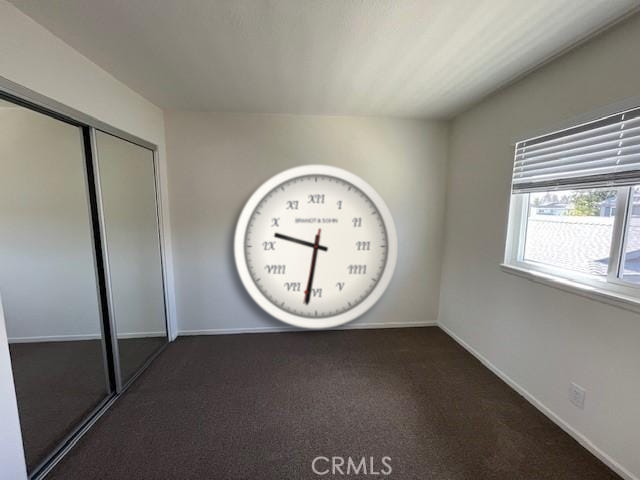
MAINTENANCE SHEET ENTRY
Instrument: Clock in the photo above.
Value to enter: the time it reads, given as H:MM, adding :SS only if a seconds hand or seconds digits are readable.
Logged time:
9:31:32
